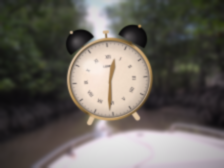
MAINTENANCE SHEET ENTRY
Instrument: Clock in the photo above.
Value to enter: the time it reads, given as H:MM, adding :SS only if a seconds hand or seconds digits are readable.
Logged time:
12:31
